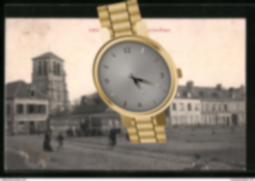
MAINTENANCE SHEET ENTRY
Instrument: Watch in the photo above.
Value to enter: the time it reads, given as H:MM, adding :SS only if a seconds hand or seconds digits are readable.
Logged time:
5:19
